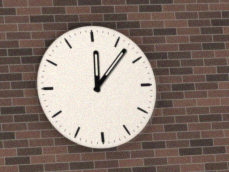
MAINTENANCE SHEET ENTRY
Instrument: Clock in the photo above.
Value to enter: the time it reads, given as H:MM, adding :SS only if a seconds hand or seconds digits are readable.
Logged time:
12:07
